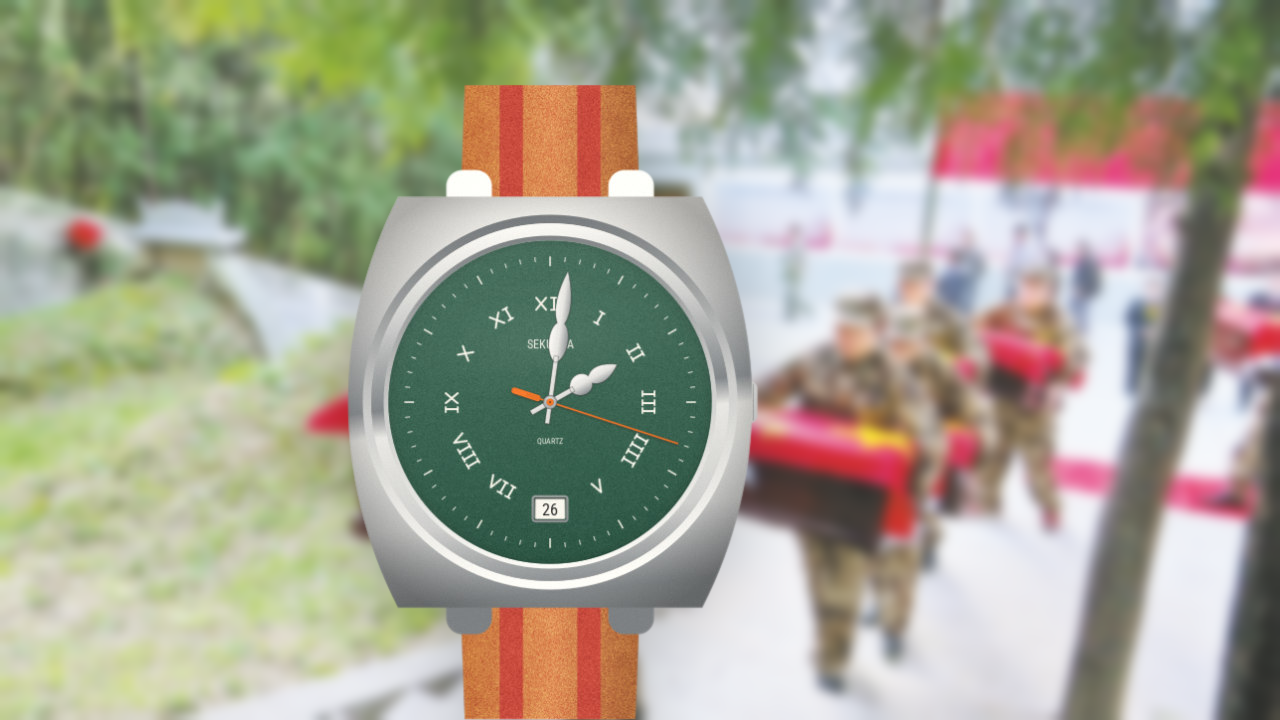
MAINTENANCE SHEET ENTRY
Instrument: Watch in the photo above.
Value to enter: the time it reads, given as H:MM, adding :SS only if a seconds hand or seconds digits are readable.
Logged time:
2:01:18
